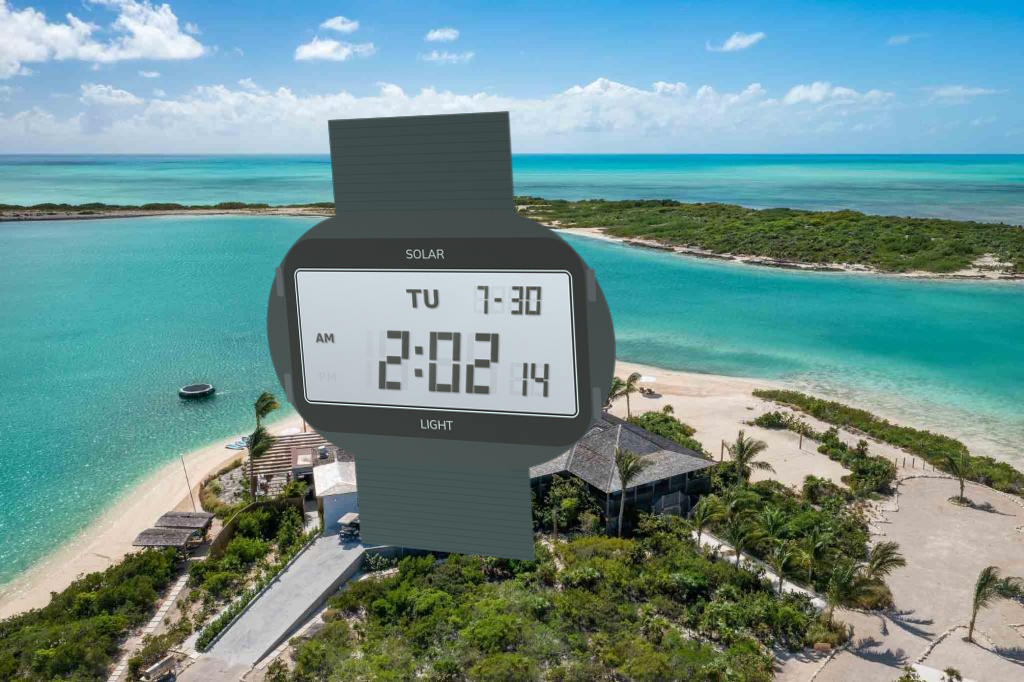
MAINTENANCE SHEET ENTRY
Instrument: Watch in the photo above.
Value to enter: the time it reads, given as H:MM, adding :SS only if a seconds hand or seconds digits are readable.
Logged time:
2:02:14
